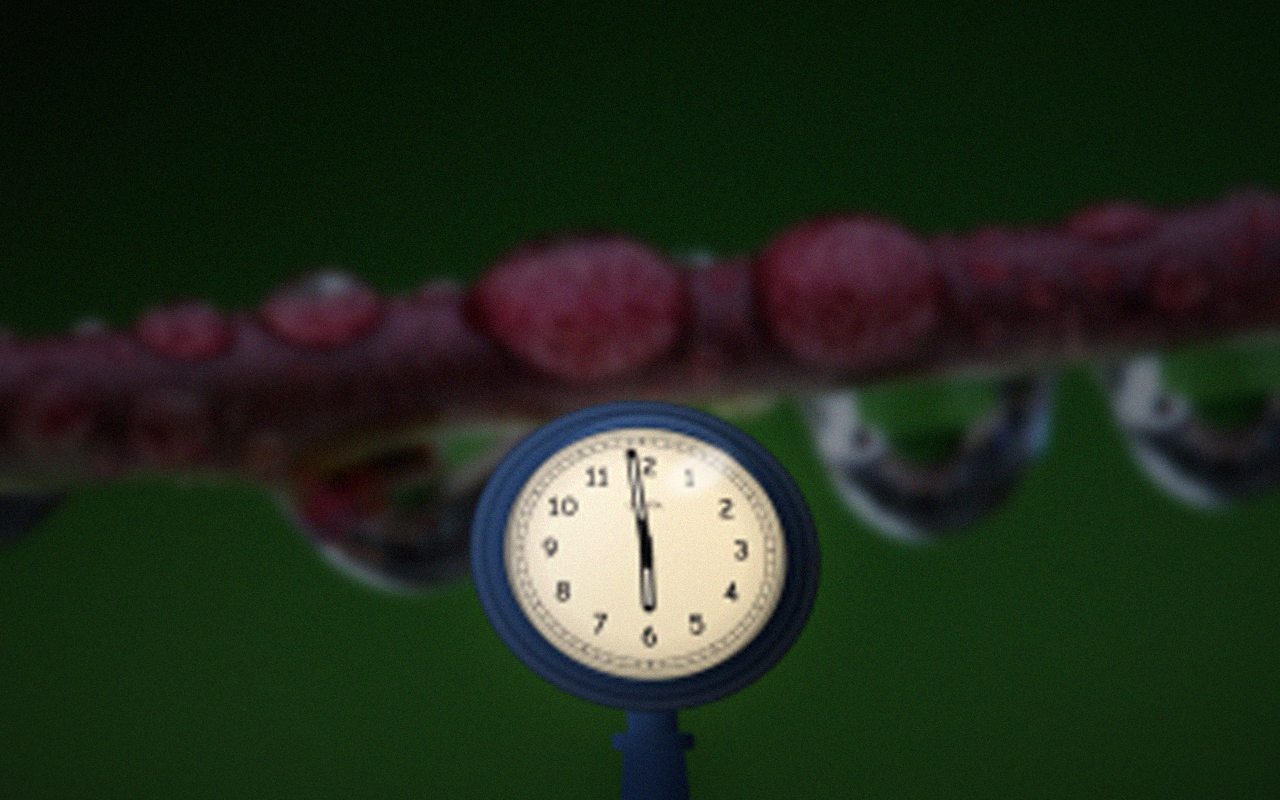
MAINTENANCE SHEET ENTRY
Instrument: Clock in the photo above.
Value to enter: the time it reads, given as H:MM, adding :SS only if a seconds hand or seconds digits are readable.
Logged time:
5:59
